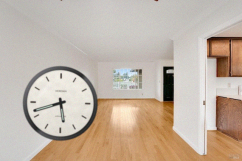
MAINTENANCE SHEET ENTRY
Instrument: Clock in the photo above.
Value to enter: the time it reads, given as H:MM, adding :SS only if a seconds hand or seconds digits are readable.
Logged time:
5:42
